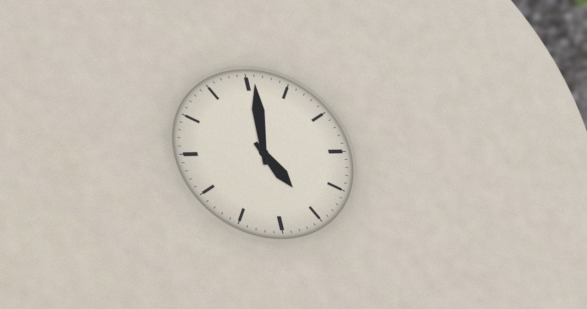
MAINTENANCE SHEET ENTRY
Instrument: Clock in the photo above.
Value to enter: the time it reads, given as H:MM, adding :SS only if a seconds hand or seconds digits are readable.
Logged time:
5:01
